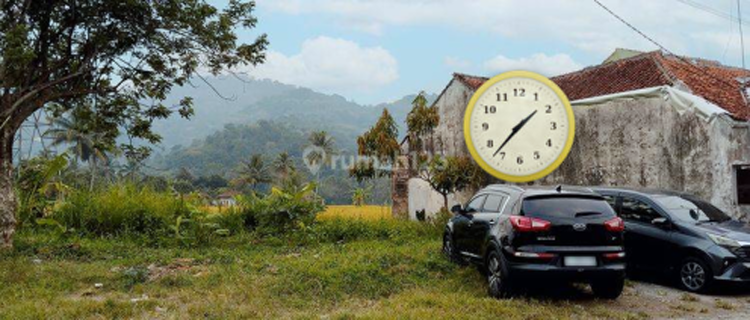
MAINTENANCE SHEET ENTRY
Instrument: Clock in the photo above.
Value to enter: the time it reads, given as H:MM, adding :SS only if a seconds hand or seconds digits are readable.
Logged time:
1:37
